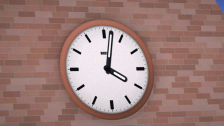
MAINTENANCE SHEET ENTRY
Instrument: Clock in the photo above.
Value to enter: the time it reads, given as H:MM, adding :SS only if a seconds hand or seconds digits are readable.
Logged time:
4:02
